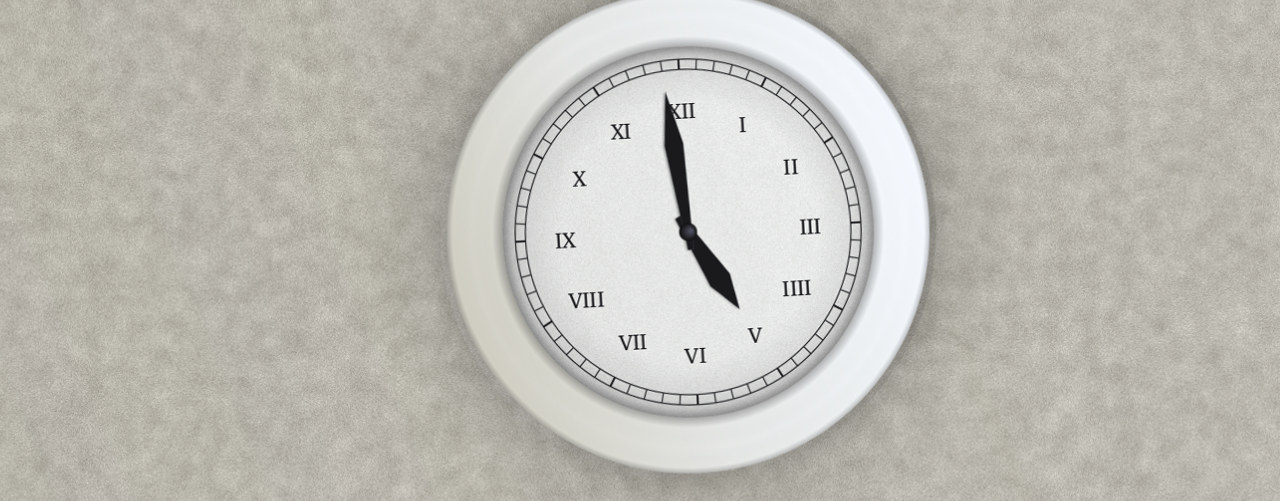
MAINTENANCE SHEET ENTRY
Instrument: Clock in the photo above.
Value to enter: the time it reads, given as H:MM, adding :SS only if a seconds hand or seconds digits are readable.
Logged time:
4:59
